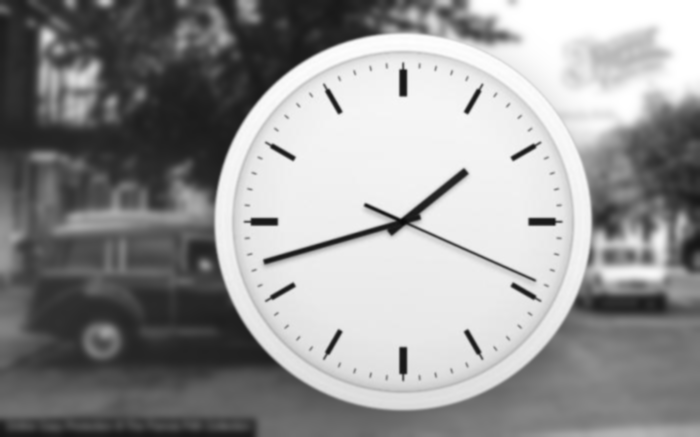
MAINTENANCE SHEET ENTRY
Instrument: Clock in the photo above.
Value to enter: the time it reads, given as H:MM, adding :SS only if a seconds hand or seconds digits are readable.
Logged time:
1:42:19
